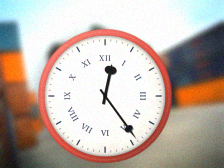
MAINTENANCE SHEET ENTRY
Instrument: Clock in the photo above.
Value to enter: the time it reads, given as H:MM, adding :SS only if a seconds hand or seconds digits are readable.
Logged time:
12:24
